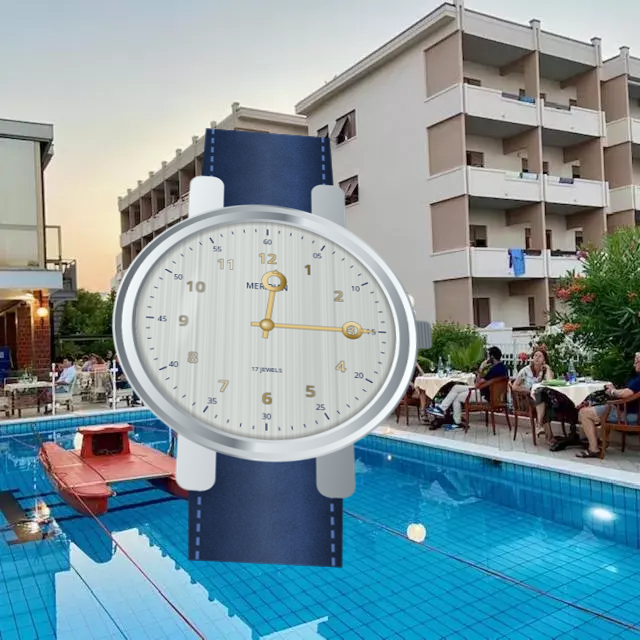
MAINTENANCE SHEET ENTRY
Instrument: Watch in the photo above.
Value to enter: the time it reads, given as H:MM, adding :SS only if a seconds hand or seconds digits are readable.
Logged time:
12:15
